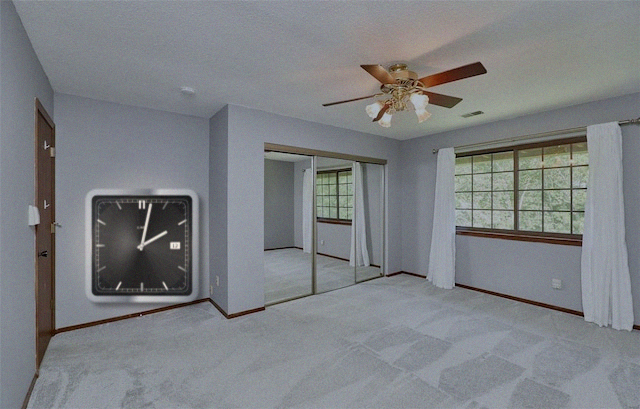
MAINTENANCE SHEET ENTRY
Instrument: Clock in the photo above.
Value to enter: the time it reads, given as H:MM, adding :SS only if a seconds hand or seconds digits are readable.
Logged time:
2:02
